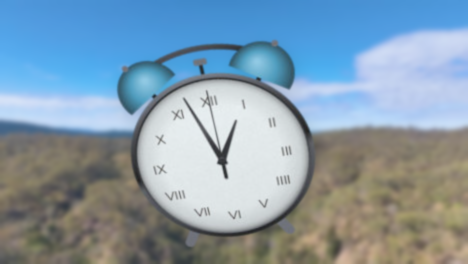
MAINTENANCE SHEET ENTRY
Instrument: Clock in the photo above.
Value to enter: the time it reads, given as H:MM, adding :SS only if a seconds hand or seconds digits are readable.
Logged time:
12:57:00
